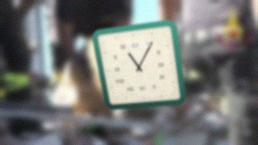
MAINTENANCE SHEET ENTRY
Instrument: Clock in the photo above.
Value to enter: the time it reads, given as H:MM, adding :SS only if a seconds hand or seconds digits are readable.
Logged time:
11:06
